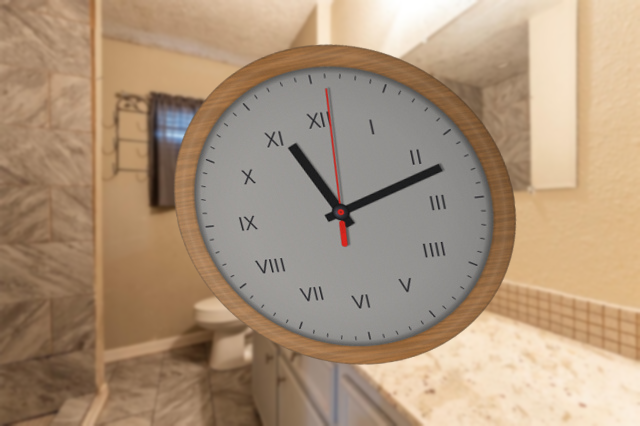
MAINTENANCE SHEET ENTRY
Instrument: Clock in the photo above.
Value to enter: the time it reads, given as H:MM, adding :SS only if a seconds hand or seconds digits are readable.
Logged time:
11:12:01
